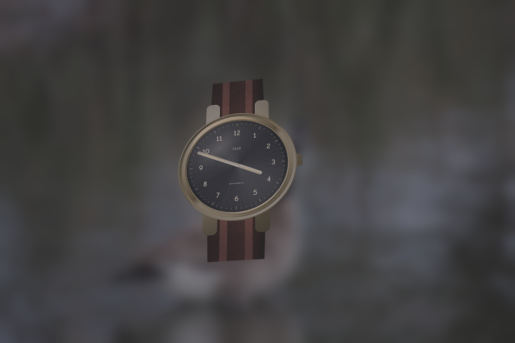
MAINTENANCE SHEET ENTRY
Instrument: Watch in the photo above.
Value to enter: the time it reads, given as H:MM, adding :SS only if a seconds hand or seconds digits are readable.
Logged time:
3:49
